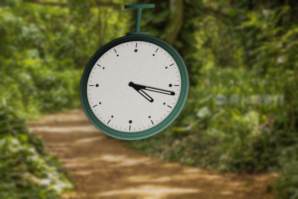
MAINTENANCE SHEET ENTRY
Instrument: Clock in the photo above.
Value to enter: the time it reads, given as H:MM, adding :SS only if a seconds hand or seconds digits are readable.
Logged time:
4:17
